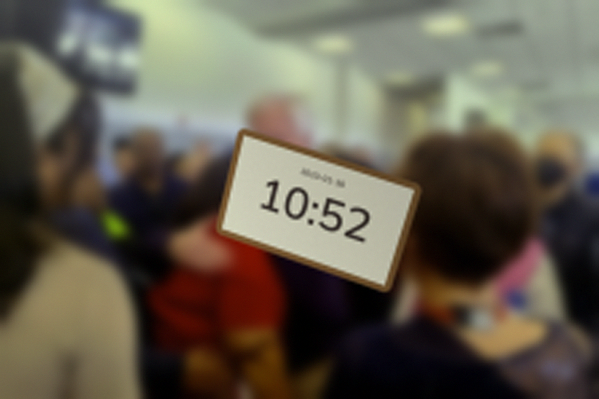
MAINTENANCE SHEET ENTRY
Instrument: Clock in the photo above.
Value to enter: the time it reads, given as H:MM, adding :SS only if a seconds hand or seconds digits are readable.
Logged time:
10:52
